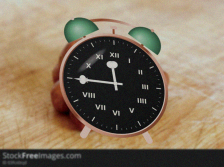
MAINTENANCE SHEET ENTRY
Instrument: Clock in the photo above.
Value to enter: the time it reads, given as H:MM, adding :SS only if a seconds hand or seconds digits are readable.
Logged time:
11:45
